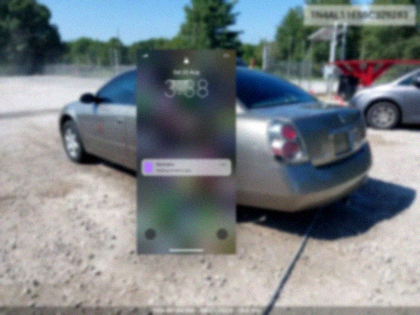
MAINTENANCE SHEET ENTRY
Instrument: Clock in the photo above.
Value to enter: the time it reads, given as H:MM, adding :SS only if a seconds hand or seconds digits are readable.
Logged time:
3:38
